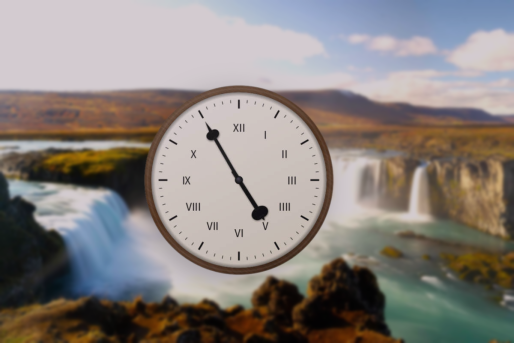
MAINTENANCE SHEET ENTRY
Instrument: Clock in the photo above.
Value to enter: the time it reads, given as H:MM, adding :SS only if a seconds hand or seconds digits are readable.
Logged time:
4:55
